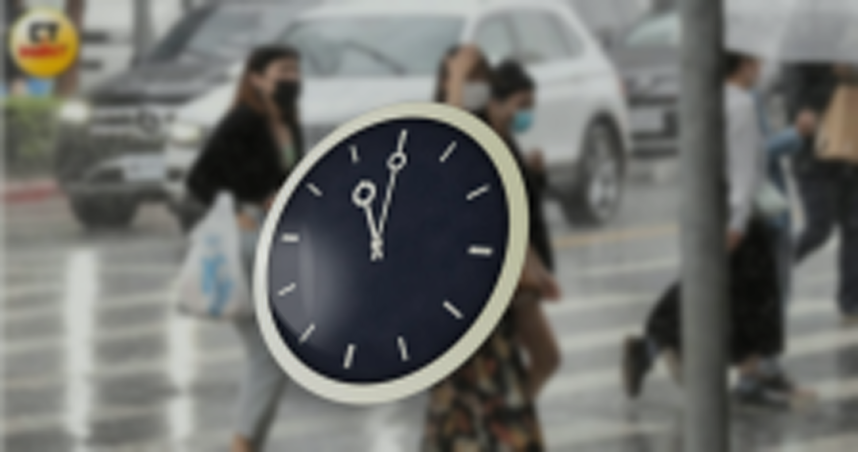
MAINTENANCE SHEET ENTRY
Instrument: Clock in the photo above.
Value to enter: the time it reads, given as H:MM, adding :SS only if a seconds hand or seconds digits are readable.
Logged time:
11:00
